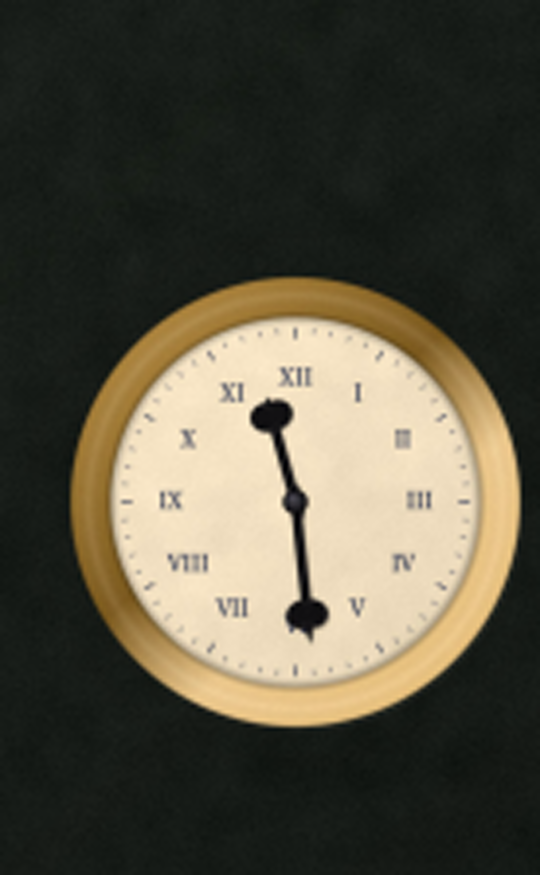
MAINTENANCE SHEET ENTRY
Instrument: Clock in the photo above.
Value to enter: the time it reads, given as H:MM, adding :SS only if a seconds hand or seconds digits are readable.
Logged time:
11:29
